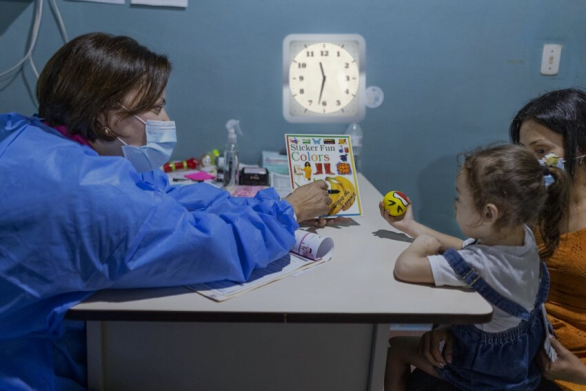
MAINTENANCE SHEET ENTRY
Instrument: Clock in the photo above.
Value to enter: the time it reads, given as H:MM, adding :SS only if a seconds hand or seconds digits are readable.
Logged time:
11:32
